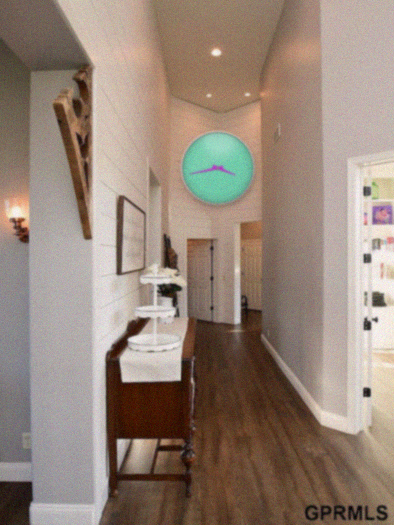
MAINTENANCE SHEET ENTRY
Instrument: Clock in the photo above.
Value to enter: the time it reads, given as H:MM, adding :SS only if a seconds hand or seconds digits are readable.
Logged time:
3:43
